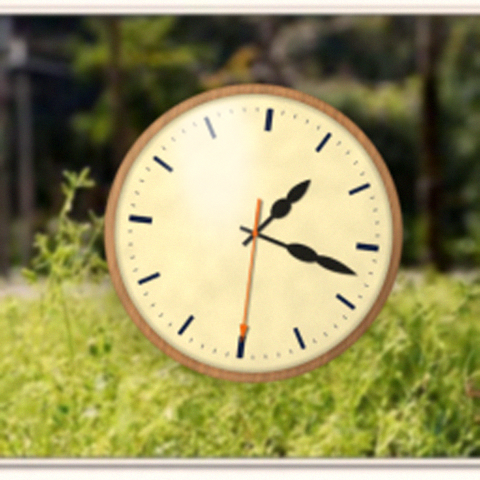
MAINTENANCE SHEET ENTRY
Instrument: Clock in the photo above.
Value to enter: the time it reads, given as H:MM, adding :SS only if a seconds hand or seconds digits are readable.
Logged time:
1:17:30
